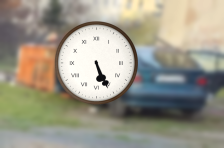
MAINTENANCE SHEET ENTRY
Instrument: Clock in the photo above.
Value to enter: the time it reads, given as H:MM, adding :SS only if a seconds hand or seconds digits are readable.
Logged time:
5:26
